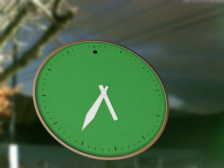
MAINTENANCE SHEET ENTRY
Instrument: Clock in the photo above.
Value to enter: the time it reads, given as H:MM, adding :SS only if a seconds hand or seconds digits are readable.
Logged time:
5:36
